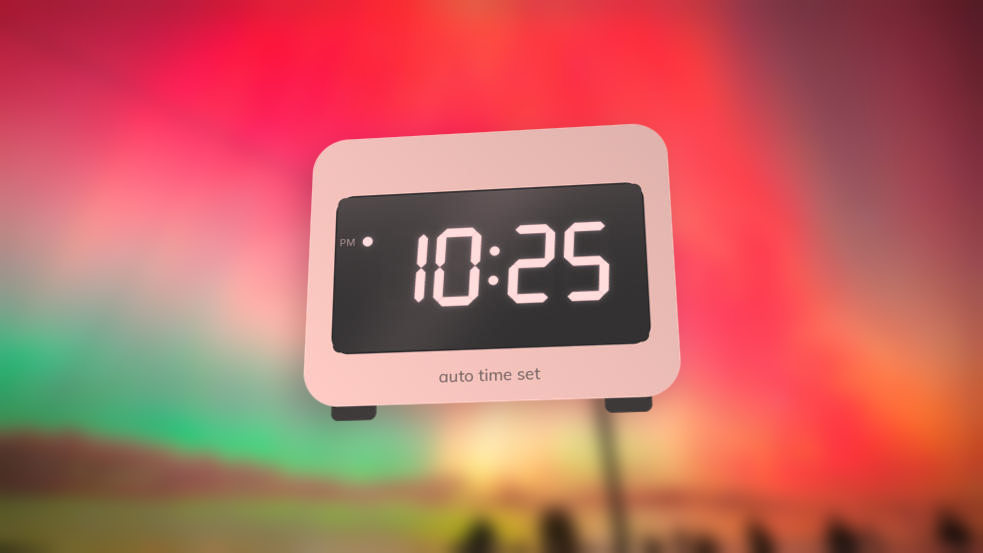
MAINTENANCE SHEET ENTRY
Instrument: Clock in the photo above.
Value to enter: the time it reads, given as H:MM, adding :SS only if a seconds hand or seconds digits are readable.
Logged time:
10:25
